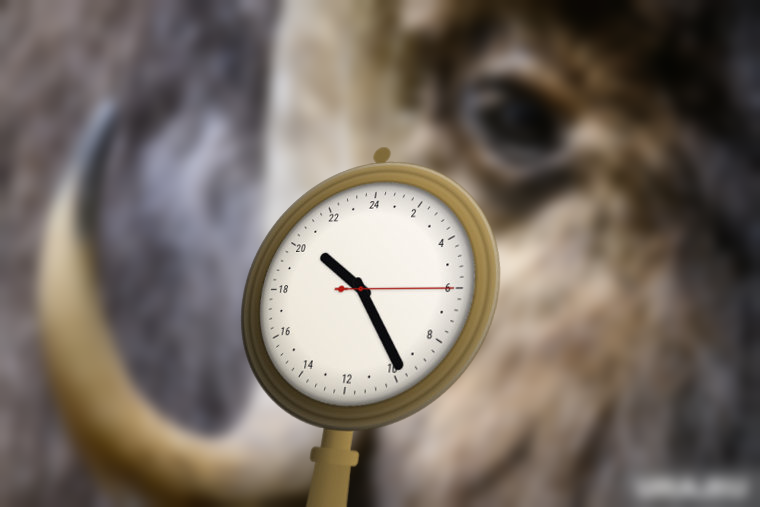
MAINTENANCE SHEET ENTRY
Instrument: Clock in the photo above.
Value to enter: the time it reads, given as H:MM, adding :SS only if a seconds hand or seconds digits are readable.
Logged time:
20:24:15
